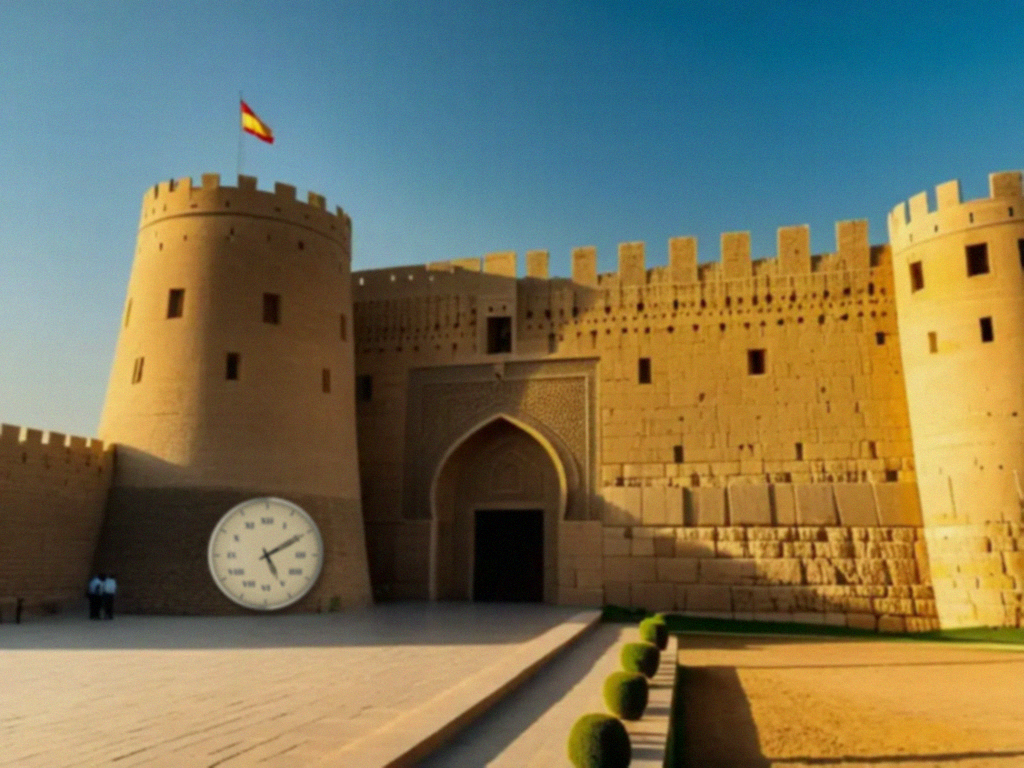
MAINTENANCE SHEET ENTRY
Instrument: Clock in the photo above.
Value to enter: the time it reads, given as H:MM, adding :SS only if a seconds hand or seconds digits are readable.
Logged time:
5:10
